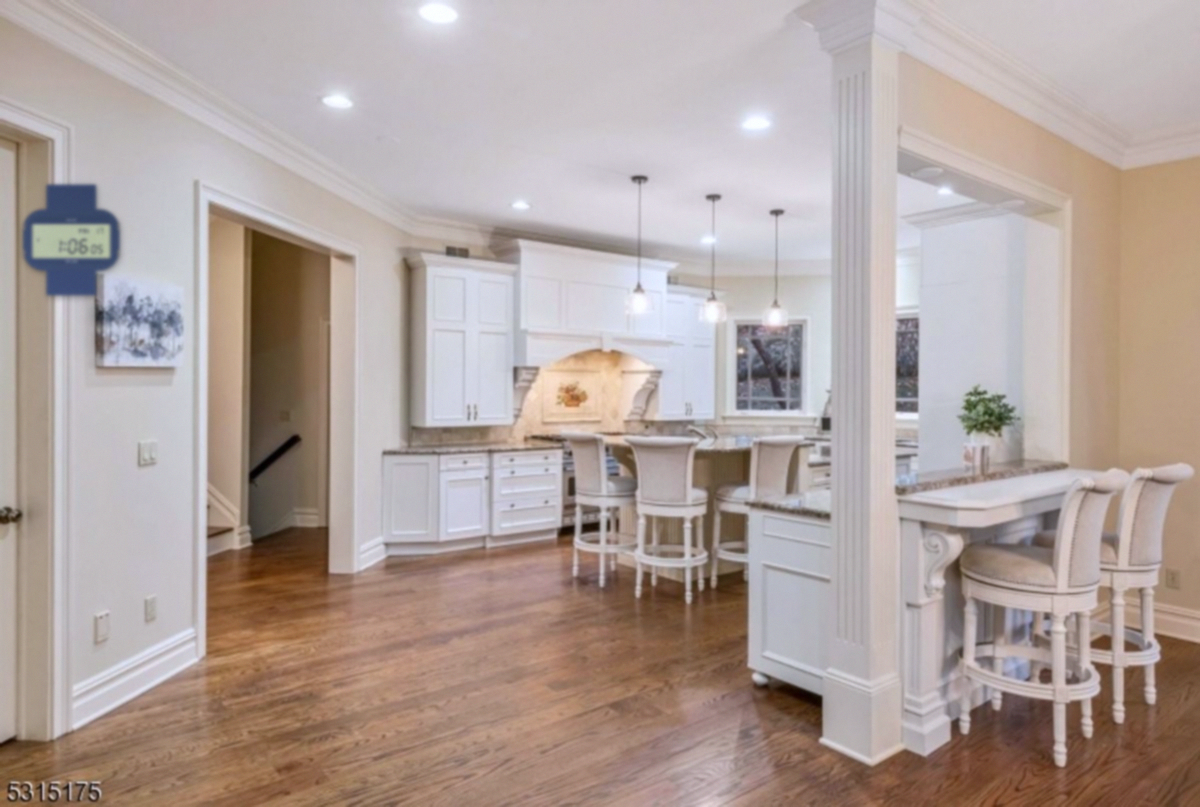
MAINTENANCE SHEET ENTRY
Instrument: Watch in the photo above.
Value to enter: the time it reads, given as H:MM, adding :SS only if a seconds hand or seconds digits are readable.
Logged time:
1:06
